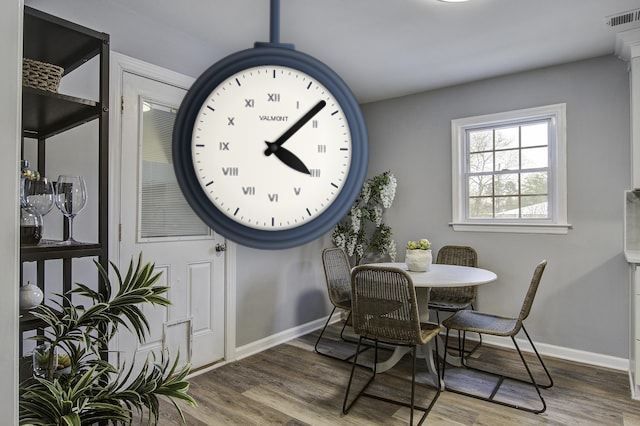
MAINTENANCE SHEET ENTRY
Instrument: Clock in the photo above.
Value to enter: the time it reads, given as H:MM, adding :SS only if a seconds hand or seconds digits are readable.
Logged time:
4:08
